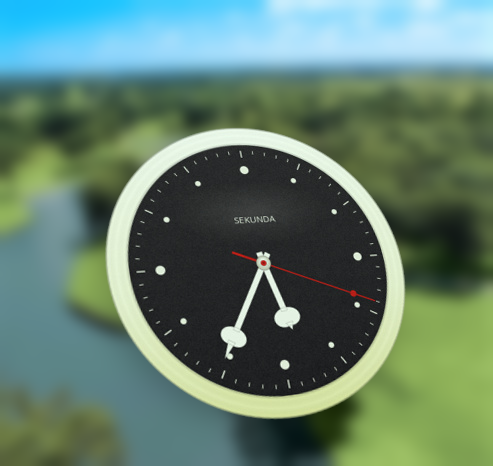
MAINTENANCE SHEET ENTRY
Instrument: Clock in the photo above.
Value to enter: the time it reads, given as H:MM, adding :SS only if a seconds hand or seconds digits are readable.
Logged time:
5:35:19
